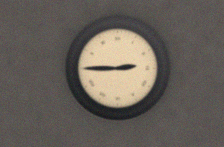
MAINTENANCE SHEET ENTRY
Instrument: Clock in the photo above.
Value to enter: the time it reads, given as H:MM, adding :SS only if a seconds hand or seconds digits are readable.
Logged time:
2:45
